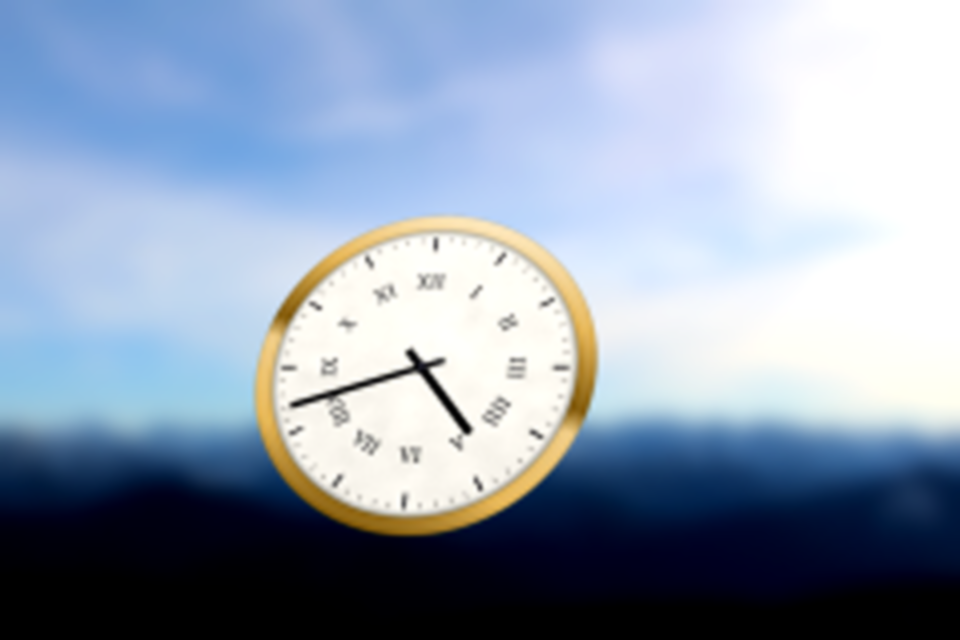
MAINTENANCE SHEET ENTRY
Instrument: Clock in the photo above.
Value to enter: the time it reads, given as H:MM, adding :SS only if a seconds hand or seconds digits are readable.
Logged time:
4:42
